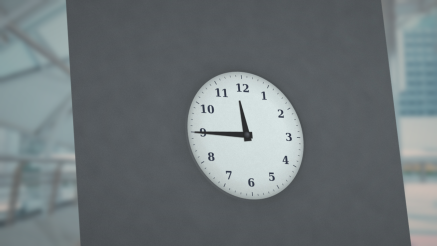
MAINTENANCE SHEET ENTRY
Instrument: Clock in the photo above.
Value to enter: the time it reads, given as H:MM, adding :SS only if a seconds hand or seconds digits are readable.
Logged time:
11:45
